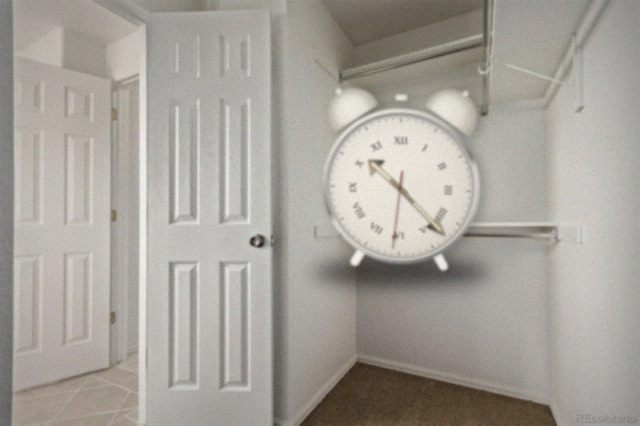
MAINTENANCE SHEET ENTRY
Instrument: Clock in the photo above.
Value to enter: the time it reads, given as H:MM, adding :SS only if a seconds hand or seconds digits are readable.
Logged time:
10:22:31
